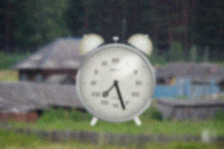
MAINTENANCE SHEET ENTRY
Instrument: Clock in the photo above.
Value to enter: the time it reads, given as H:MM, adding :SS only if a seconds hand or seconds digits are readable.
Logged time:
7:27
